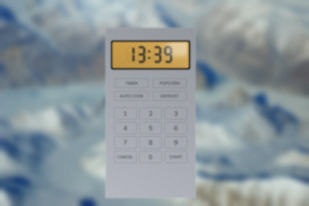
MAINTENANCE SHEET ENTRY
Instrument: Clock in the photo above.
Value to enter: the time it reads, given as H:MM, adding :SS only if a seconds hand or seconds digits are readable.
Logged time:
13:39
